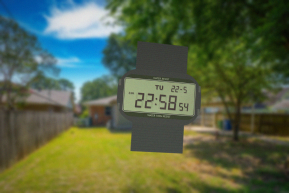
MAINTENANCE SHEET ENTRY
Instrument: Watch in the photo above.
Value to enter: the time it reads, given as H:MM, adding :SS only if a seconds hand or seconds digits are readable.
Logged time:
22:58:54
